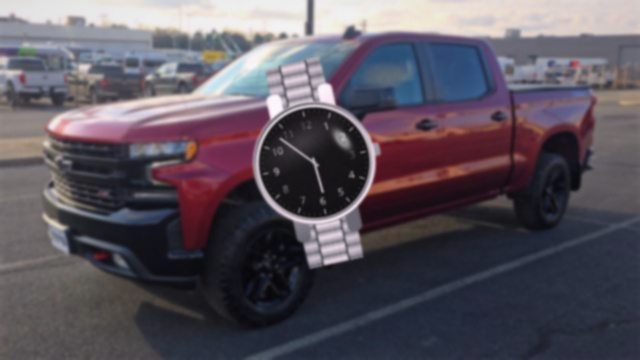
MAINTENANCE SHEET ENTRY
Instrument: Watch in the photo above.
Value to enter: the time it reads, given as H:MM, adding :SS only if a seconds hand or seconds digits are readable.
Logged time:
5:53
